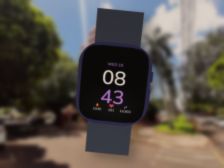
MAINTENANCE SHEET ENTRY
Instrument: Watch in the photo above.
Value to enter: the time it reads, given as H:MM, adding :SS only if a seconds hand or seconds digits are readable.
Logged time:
8:43
